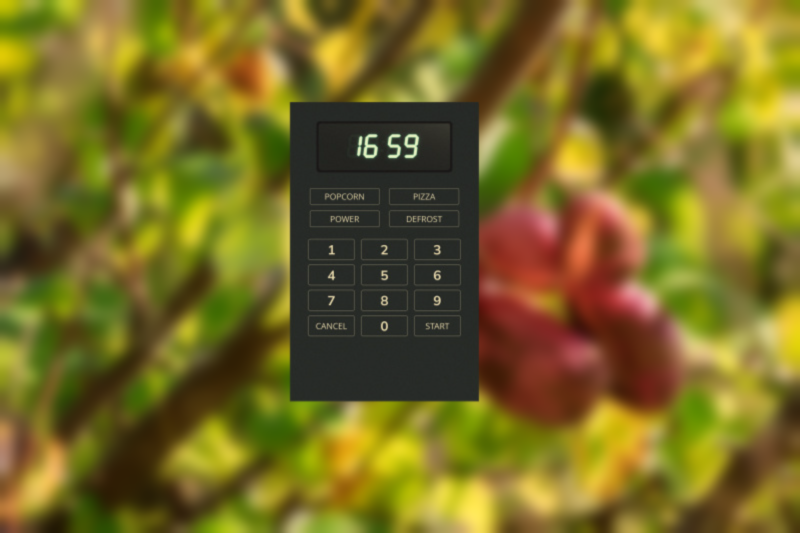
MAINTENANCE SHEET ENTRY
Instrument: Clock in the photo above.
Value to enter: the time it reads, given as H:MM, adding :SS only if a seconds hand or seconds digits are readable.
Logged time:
16:59
